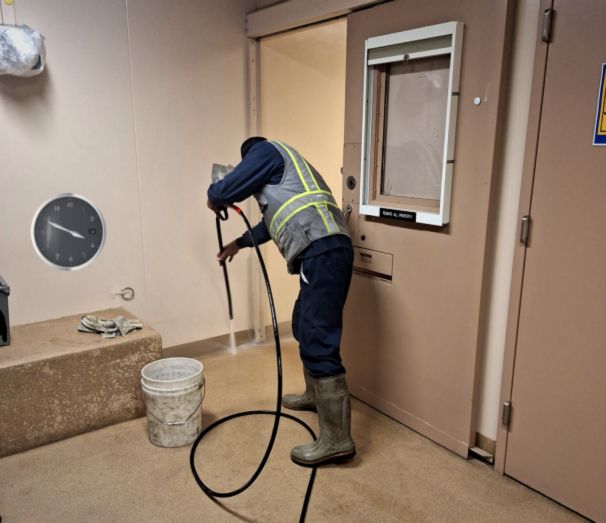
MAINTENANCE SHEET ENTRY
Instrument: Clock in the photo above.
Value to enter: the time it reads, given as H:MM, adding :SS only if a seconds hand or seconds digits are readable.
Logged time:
3:49
